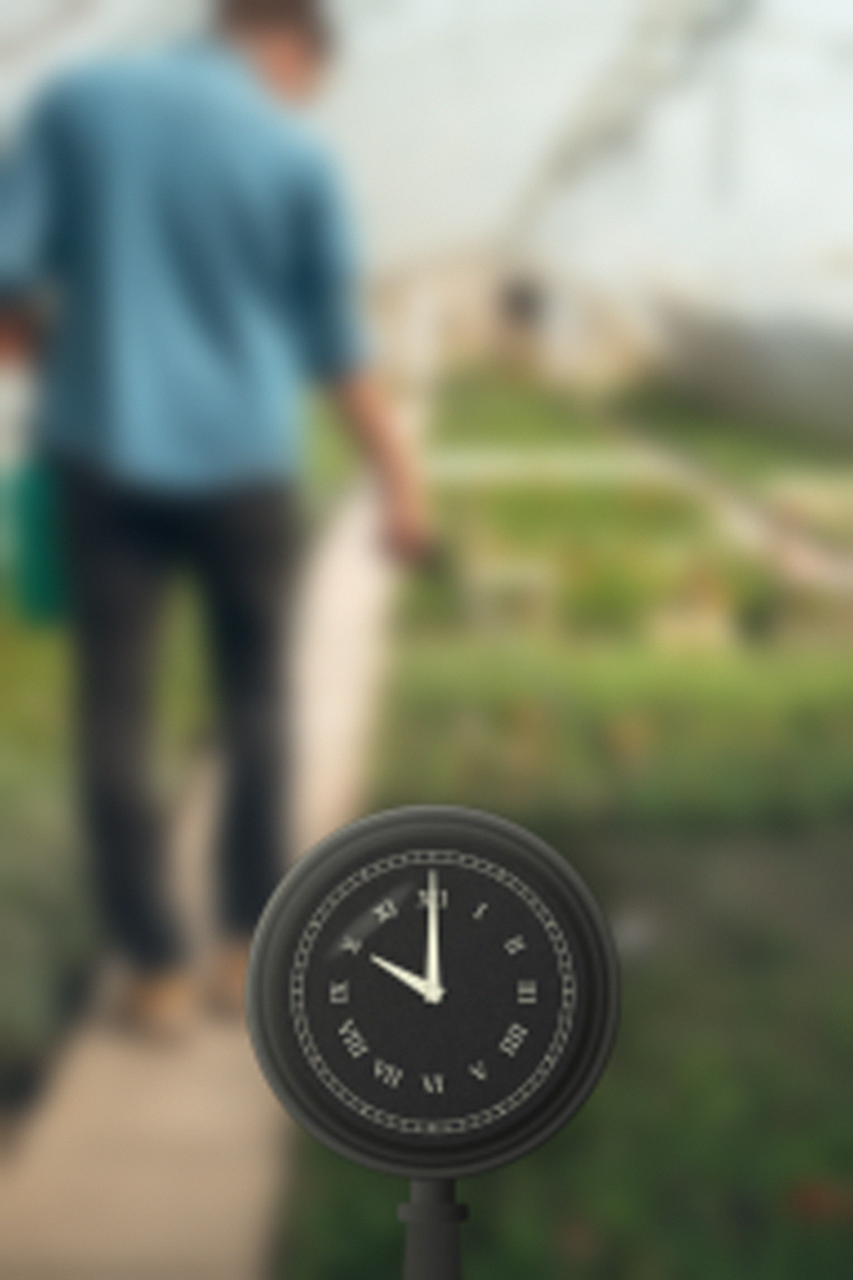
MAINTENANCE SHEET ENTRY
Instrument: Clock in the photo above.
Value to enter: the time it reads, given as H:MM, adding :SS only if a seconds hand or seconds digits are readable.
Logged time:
10:00
